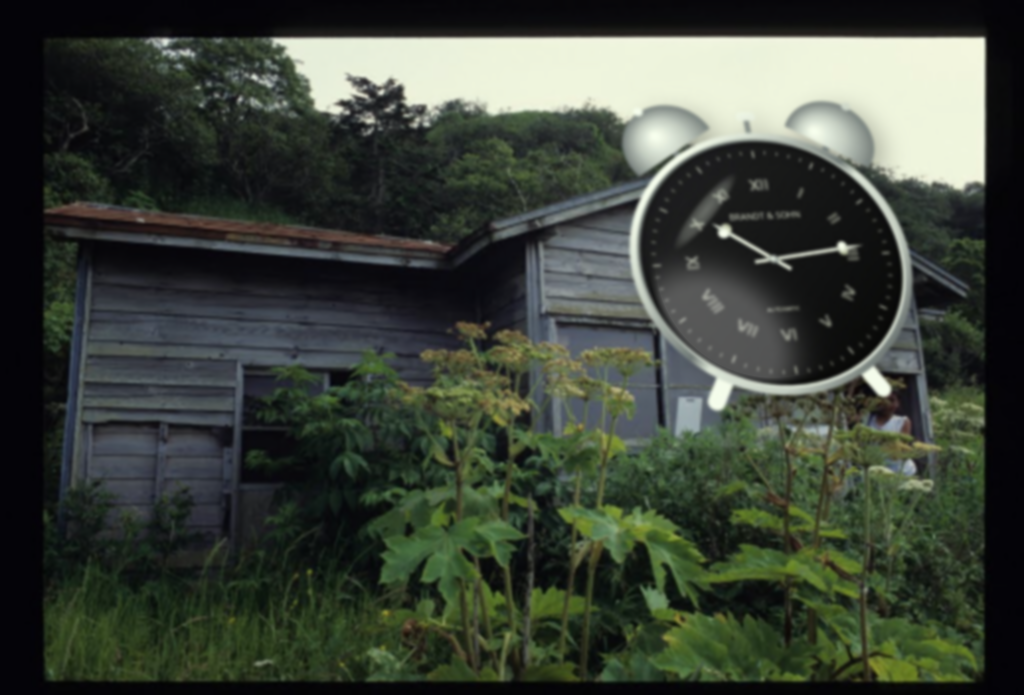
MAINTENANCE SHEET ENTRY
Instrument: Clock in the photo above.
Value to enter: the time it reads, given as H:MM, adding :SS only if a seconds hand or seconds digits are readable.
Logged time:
10:14
